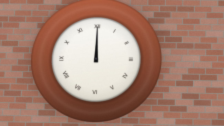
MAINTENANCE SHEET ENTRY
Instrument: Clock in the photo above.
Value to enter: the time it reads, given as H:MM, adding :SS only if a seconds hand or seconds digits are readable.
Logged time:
12:00
